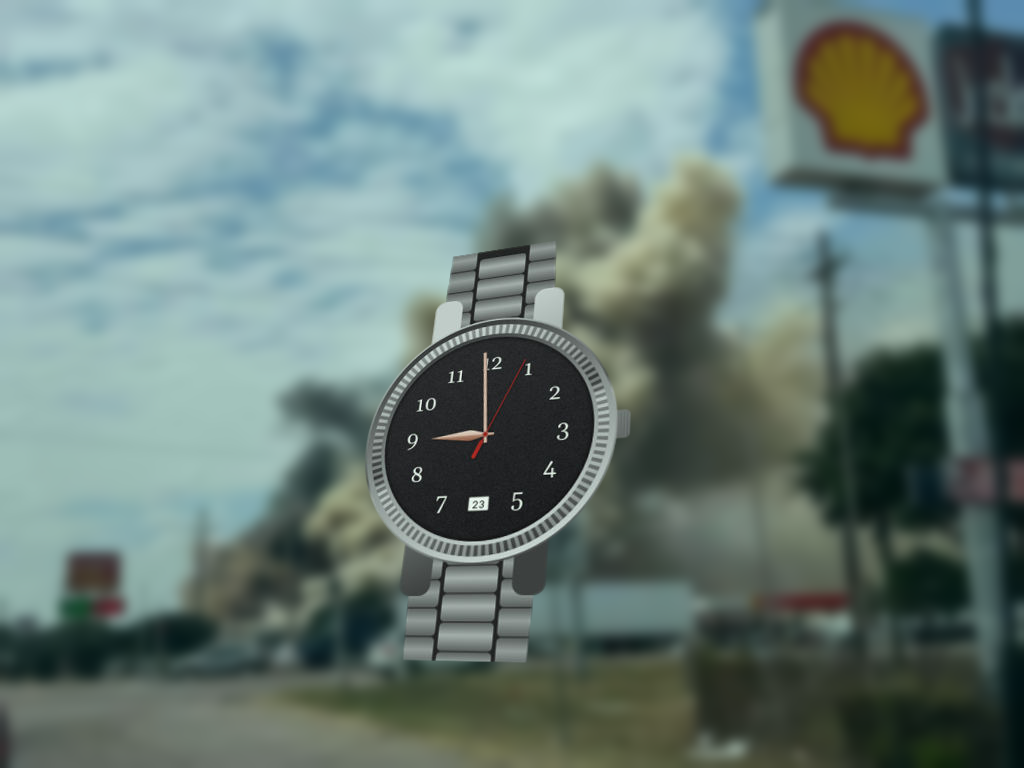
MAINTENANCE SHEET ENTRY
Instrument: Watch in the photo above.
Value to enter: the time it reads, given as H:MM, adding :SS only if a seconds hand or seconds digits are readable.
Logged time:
8:59:04
